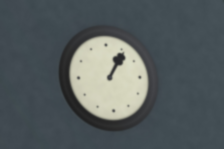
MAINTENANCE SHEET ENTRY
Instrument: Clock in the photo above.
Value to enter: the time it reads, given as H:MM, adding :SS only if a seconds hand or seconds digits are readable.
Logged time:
1:06
